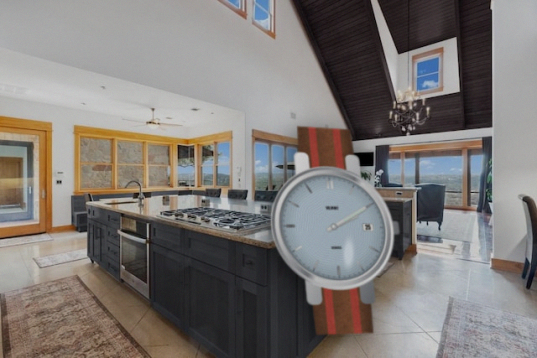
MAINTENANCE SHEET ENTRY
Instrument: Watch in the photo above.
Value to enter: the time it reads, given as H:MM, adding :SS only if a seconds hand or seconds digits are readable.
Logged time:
2:10
